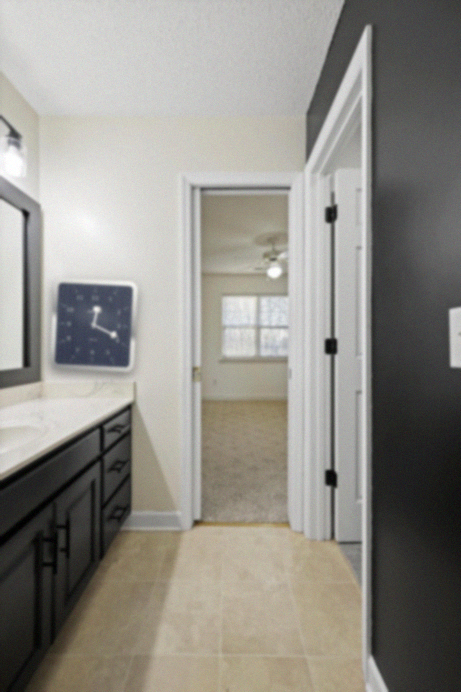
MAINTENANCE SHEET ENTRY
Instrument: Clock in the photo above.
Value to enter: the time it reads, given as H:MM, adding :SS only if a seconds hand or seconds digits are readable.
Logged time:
12:19
